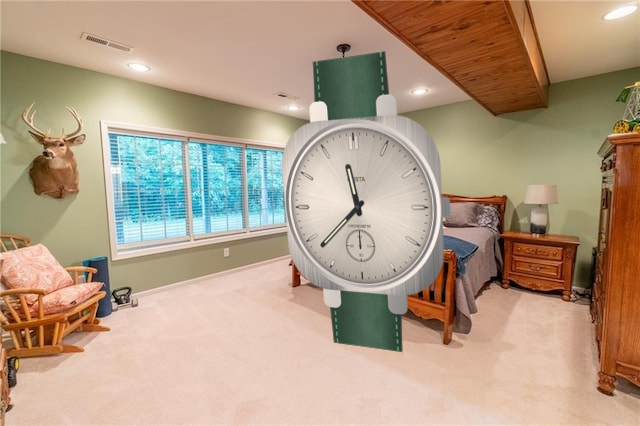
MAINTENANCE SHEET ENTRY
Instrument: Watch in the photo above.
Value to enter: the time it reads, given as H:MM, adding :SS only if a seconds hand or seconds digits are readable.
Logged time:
11:38
